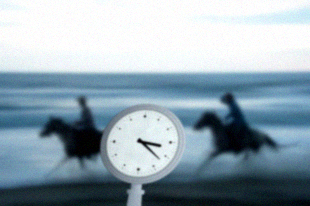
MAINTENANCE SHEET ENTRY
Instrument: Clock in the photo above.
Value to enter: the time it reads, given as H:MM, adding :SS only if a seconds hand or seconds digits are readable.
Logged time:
3:22
